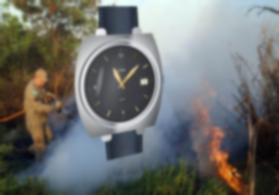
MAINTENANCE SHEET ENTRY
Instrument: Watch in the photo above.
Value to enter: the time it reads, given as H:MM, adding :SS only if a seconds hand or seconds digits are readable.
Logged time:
11:08
